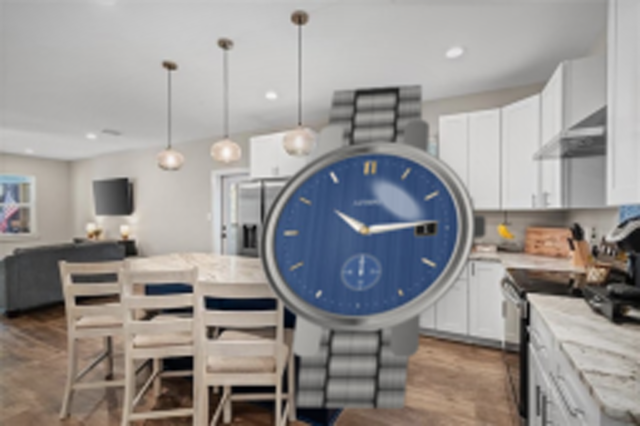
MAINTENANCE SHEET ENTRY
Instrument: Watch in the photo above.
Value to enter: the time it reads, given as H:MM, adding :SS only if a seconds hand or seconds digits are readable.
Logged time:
10:14
